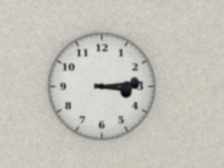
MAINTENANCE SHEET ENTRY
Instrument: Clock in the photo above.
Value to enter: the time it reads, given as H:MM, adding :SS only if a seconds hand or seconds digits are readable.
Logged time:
3:14
